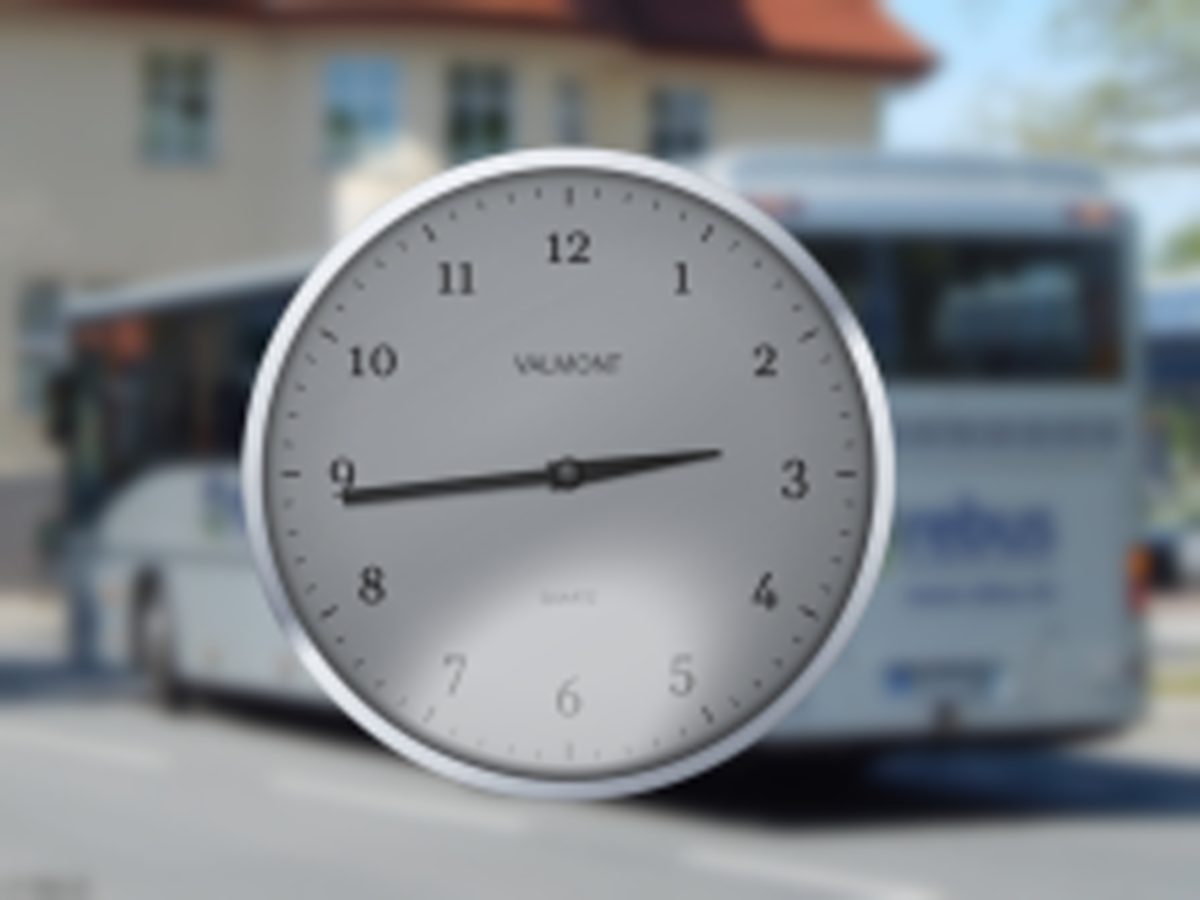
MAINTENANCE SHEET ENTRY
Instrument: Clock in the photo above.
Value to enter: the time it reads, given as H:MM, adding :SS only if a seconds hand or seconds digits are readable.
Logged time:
2:44
